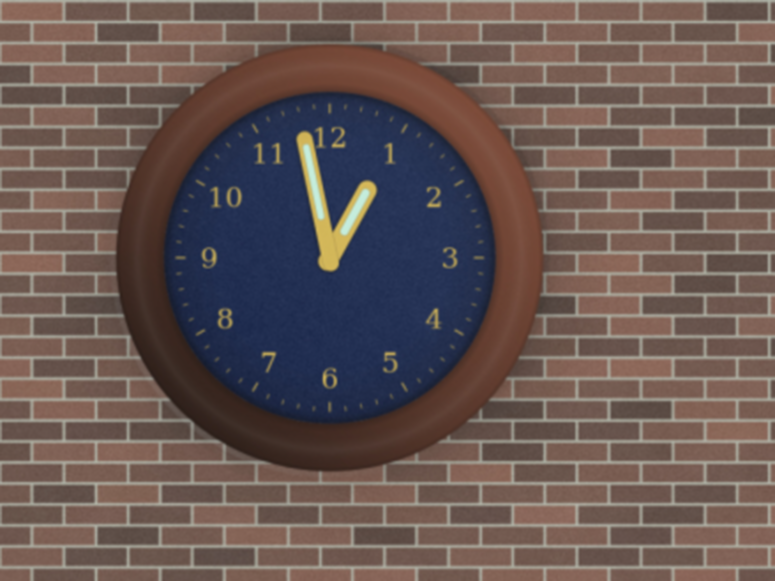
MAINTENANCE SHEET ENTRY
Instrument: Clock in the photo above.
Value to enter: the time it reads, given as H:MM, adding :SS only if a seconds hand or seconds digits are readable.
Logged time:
12:58
